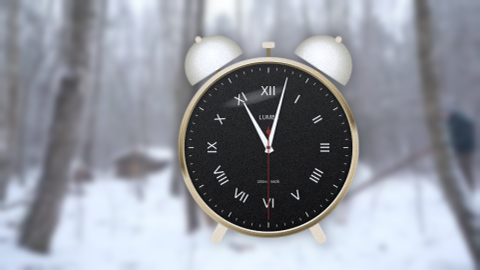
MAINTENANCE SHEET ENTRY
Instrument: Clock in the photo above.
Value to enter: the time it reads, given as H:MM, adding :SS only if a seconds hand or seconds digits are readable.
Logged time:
11:02:30
